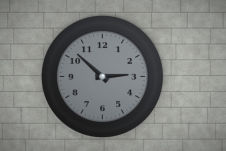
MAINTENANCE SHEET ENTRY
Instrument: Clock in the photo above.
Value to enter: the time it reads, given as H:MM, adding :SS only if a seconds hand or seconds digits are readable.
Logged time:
2:52
